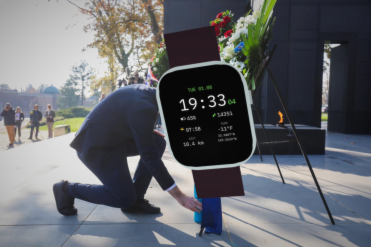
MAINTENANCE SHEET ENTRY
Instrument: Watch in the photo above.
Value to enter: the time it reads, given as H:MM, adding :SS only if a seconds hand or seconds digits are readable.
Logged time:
19:33
